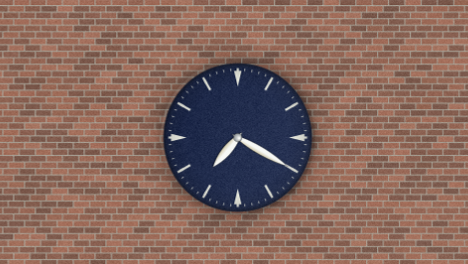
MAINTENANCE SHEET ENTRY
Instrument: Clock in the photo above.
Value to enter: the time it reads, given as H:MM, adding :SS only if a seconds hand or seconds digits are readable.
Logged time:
7:20
